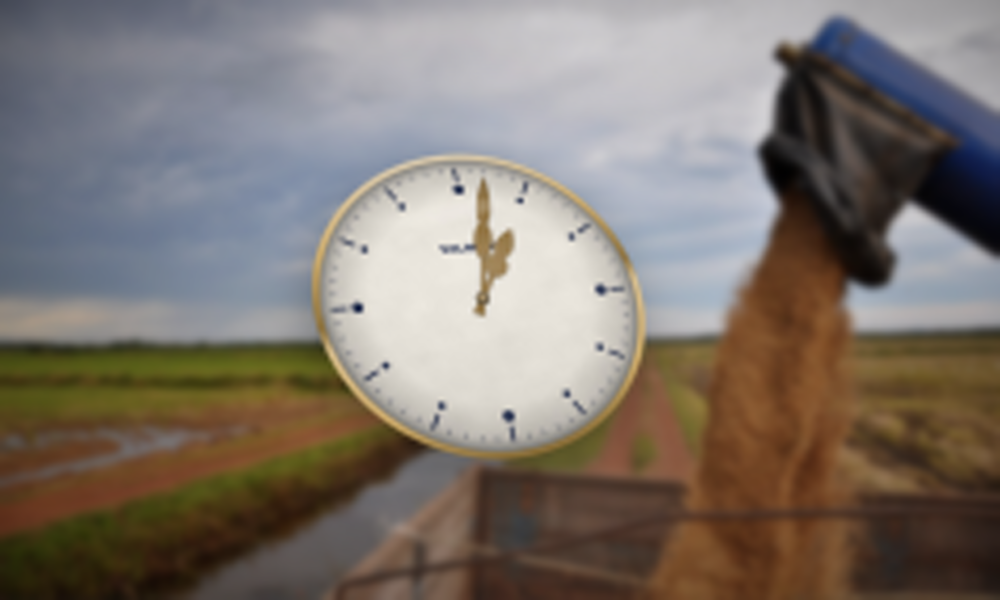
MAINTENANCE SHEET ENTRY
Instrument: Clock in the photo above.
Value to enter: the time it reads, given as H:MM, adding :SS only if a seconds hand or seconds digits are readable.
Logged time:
1:02
